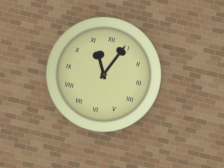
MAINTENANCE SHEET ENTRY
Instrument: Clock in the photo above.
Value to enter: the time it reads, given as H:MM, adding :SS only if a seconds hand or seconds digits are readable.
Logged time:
11:04
